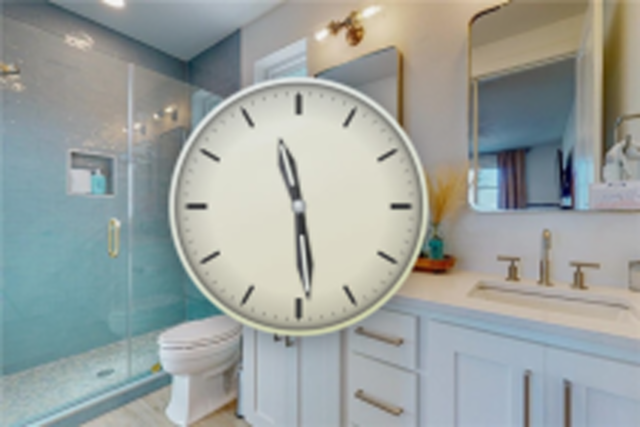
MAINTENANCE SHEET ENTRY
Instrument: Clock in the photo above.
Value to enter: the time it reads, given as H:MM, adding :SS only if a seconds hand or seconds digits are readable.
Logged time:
11:29
